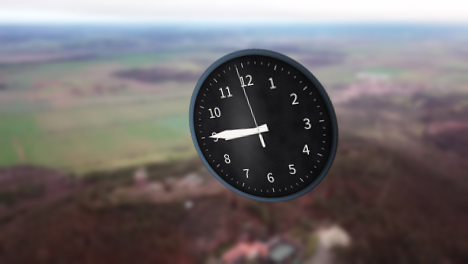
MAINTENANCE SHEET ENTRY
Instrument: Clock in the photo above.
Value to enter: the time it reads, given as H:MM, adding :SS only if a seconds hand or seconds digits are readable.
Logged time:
8:44:59
